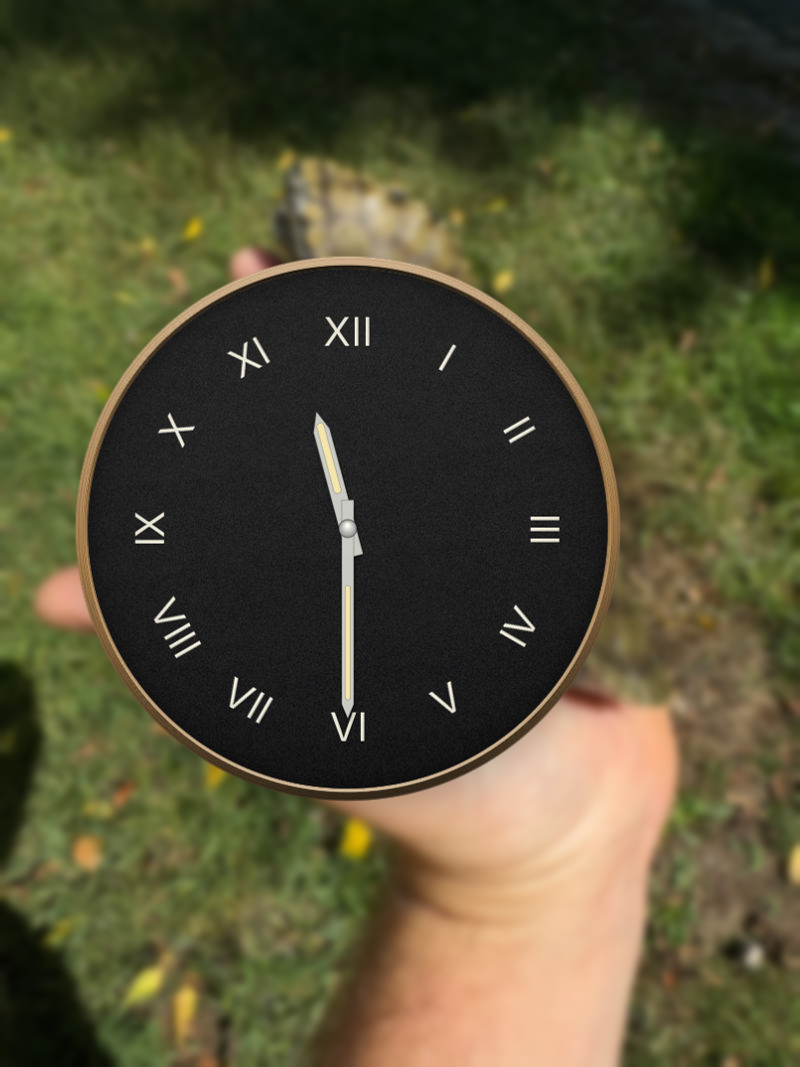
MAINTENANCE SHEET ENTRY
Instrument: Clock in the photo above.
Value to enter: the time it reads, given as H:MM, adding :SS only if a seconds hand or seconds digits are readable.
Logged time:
11:30
